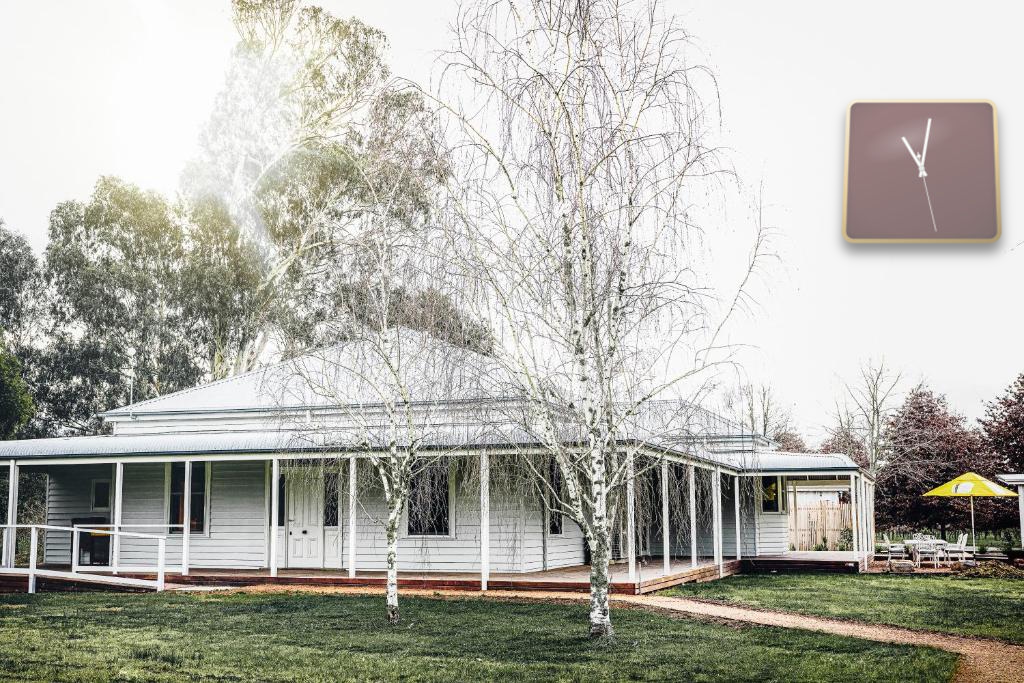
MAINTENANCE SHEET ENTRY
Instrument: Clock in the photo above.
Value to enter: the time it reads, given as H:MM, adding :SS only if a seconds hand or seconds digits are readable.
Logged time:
11:01:28
